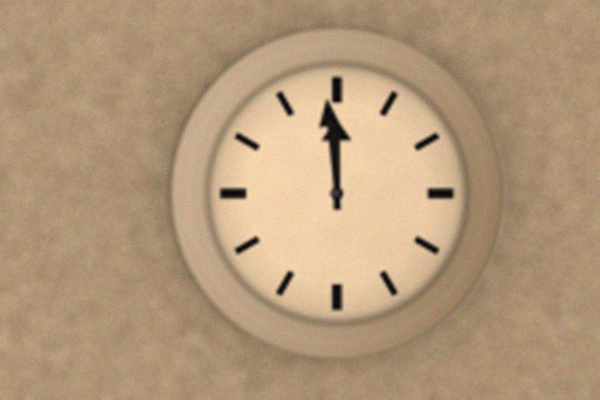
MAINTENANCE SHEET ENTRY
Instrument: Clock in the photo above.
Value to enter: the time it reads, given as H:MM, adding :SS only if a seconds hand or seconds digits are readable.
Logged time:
11:59
